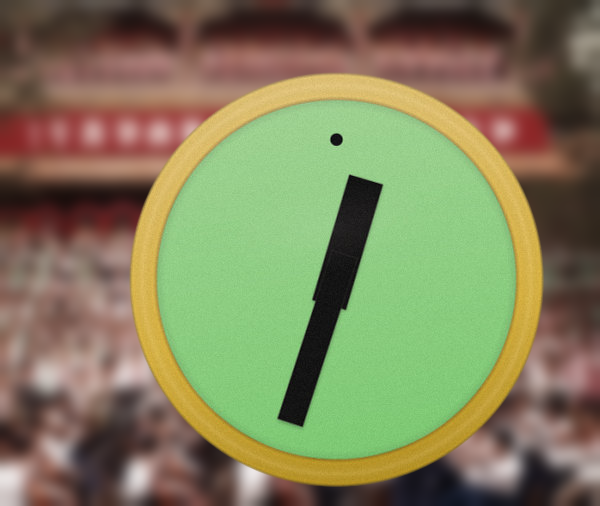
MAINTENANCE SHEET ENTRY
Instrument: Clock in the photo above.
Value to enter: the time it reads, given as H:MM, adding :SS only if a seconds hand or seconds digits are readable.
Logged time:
12:33
